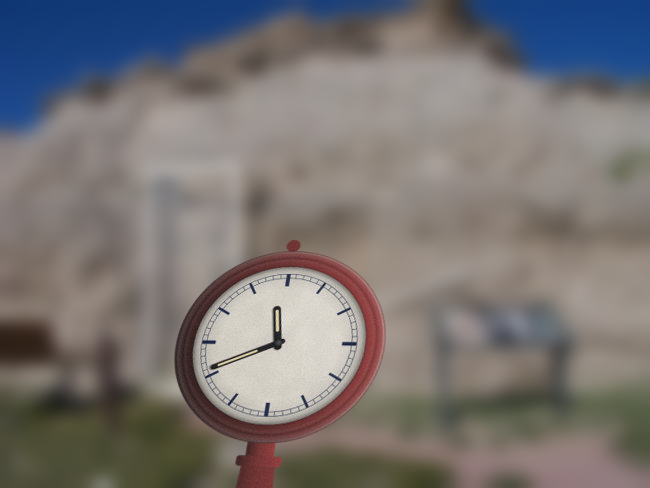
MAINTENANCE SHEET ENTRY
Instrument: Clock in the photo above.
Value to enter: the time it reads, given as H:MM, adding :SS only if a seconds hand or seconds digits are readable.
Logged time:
11:41
